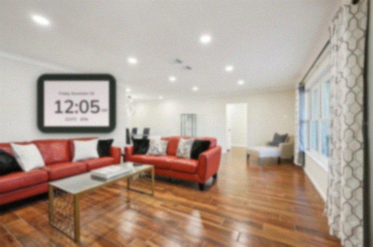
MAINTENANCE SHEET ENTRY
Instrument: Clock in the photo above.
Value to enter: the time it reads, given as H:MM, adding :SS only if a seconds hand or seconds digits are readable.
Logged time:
12:05
